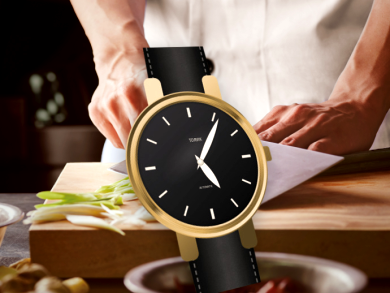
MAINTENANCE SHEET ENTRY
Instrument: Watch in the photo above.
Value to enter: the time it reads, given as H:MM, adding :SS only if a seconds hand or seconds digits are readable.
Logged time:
5:06
